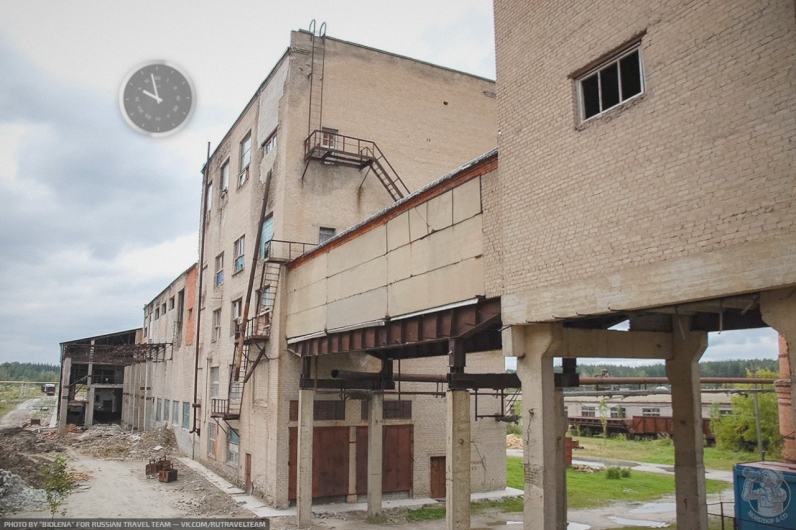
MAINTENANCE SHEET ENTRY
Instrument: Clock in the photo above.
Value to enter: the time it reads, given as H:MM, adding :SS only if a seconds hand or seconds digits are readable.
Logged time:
9:58
